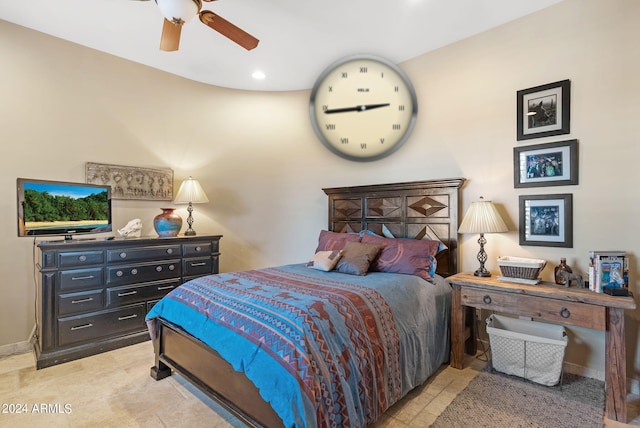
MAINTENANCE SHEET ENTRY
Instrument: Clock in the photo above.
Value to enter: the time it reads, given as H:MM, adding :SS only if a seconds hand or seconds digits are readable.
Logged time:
2:44
